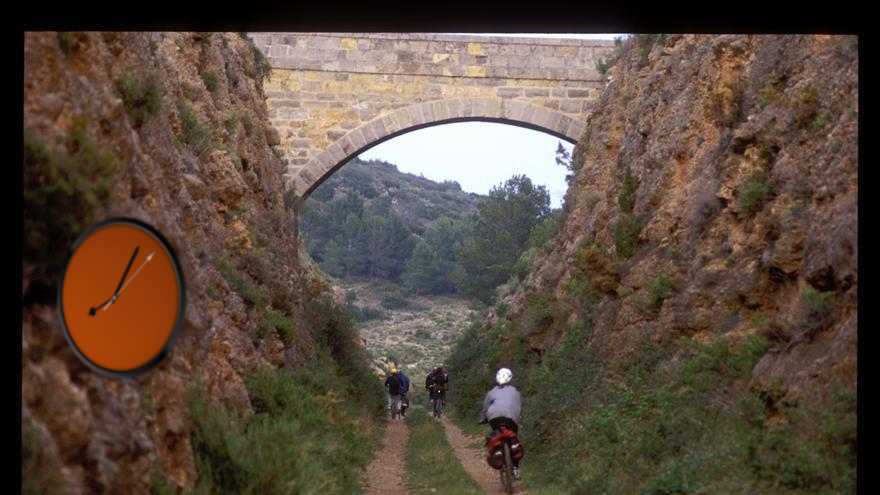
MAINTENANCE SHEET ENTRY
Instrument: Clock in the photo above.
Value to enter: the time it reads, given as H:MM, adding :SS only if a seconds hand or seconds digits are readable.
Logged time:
8:05:08
